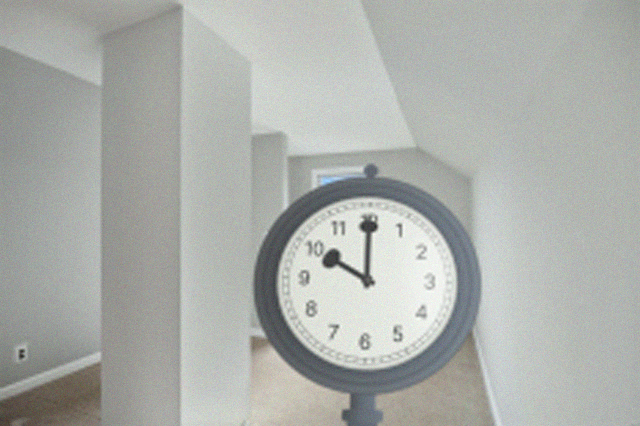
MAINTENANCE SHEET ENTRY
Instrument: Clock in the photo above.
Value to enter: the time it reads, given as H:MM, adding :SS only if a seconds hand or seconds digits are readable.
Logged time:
10:00
